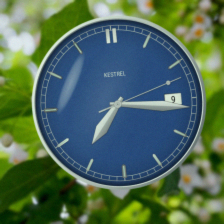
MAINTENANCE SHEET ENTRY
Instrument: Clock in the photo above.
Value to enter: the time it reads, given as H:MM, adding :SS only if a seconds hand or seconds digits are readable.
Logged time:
7:16:12
